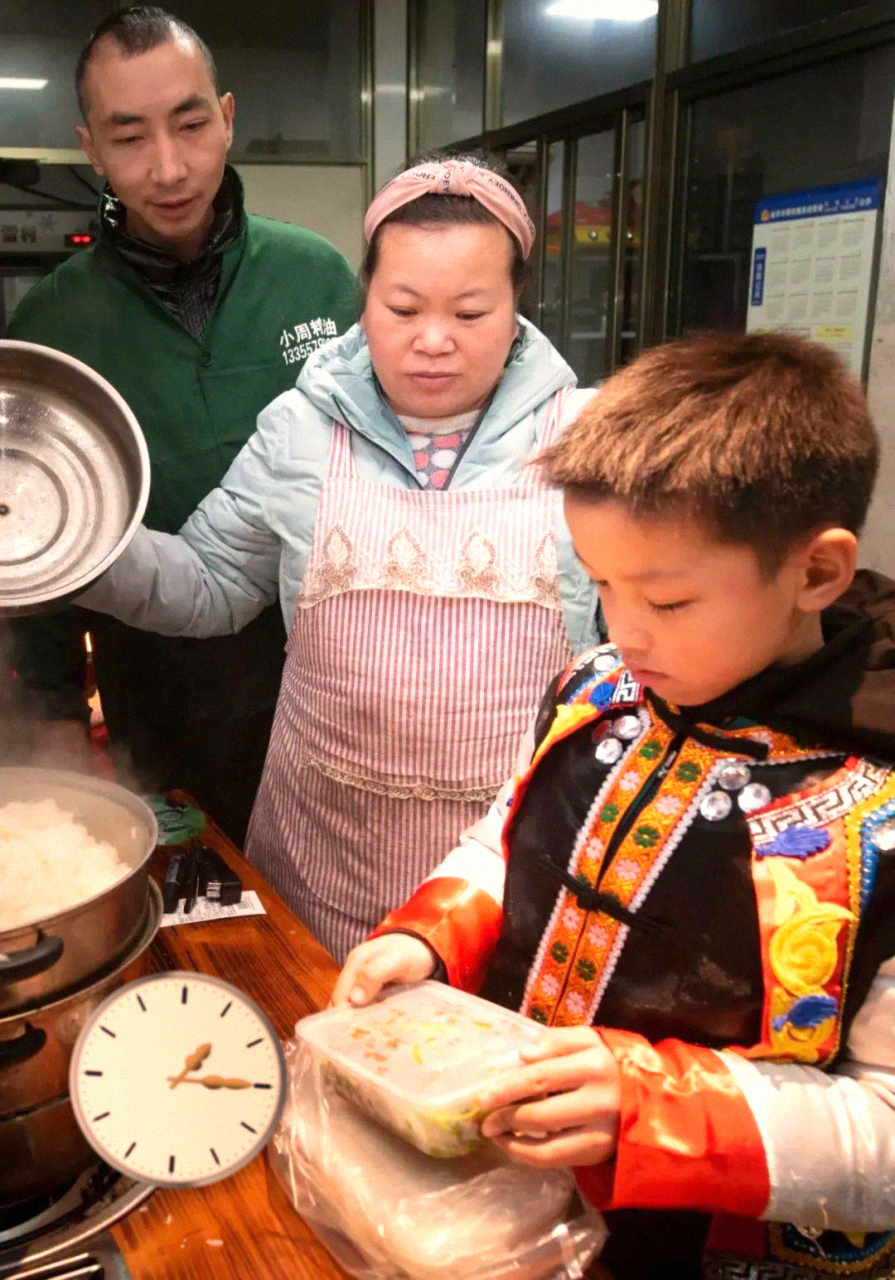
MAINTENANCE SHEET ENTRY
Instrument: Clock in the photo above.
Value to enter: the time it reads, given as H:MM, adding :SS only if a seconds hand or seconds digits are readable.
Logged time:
1:15
